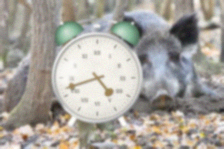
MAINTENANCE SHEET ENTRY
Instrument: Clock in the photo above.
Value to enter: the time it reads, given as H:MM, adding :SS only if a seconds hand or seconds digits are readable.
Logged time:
4:42
